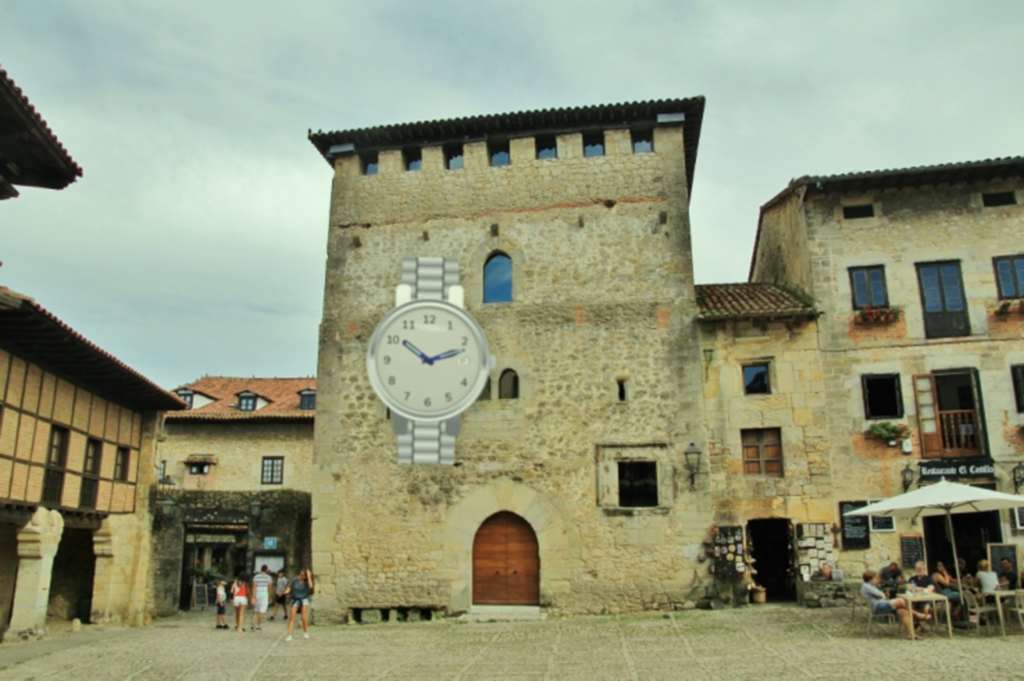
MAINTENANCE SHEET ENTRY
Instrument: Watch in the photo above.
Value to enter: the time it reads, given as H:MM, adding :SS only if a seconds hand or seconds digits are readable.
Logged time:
10:12
